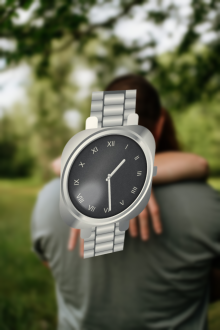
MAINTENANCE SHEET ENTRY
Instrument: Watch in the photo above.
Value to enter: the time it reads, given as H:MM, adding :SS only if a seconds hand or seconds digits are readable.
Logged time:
1:29
